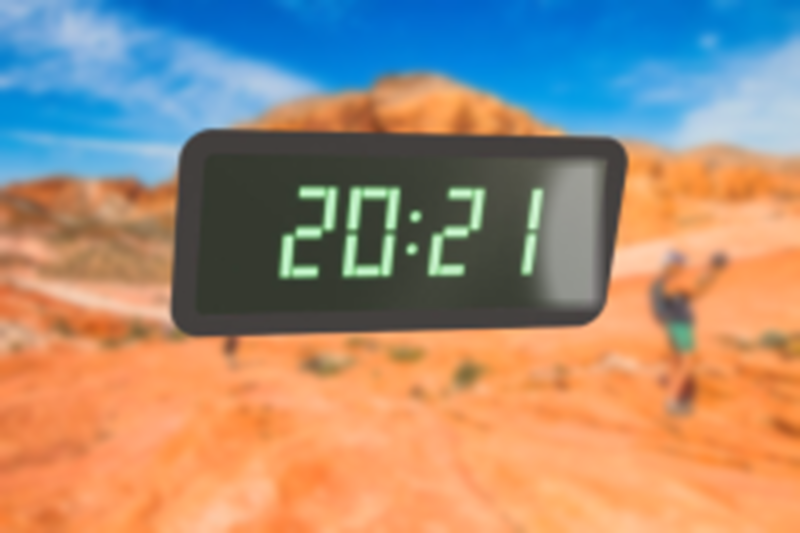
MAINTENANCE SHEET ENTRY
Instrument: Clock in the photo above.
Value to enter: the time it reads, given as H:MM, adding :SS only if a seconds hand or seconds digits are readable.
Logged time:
20:21
